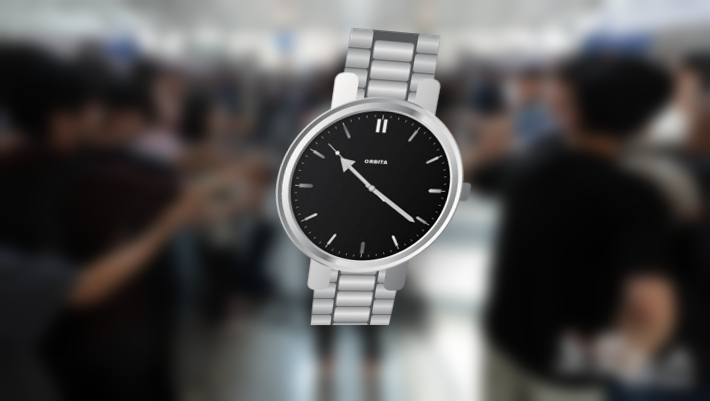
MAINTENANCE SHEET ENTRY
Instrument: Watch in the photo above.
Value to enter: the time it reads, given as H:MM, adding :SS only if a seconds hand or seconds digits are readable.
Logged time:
10:20:52
